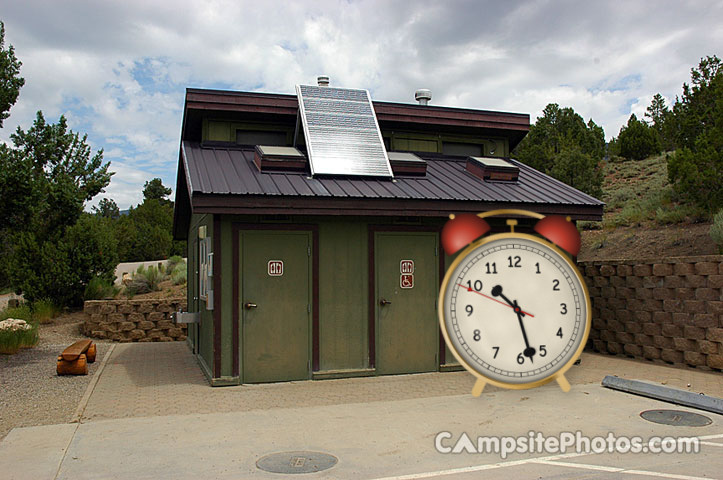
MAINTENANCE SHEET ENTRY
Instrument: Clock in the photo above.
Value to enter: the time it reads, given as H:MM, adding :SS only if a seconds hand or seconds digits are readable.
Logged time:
10:27:49
